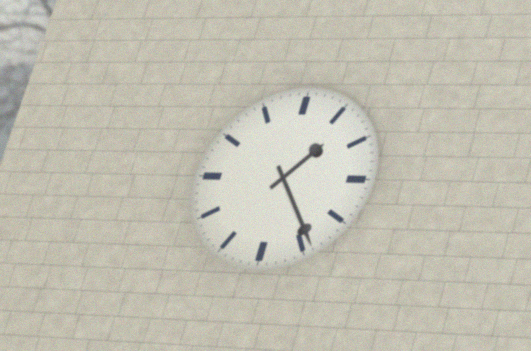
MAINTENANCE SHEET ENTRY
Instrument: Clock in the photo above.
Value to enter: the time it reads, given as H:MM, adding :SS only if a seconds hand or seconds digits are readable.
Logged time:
1:24
